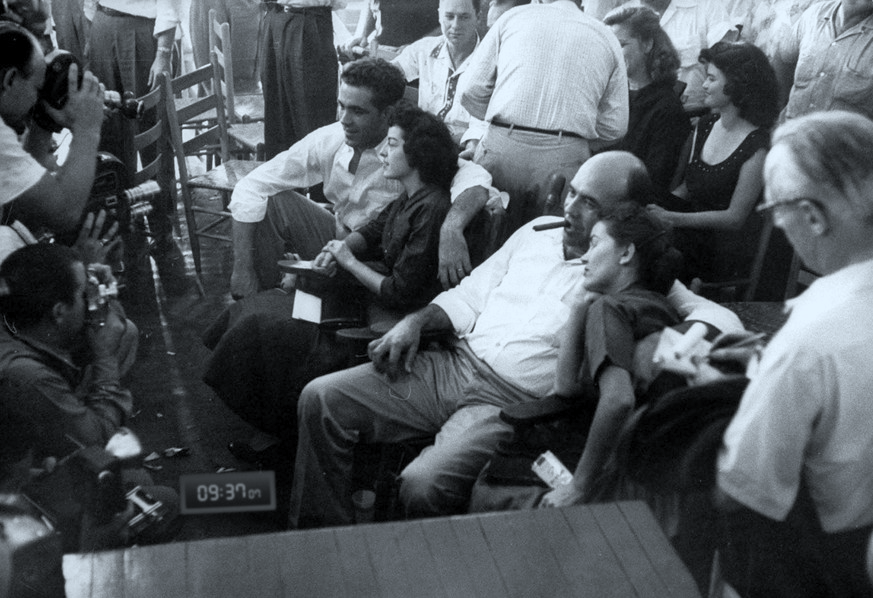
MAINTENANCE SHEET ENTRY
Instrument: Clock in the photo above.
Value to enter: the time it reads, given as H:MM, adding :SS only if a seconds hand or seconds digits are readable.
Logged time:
9:37
